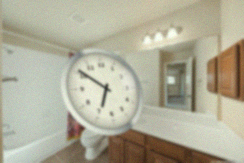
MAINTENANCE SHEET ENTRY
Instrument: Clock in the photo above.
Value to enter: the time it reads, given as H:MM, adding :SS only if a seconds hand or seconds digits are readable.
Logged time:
6:51
